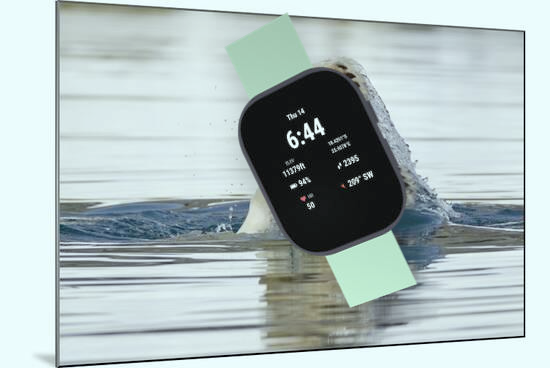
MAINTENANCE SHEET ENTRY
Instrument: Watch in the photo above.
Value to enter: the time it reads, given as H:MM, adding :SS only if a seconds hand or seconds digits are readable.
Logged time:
6:44
